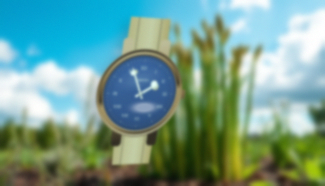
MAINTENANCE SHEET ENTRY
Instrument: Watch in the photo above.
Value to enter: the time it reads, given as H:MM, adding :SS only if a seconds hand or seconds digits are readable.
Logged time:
1:56
